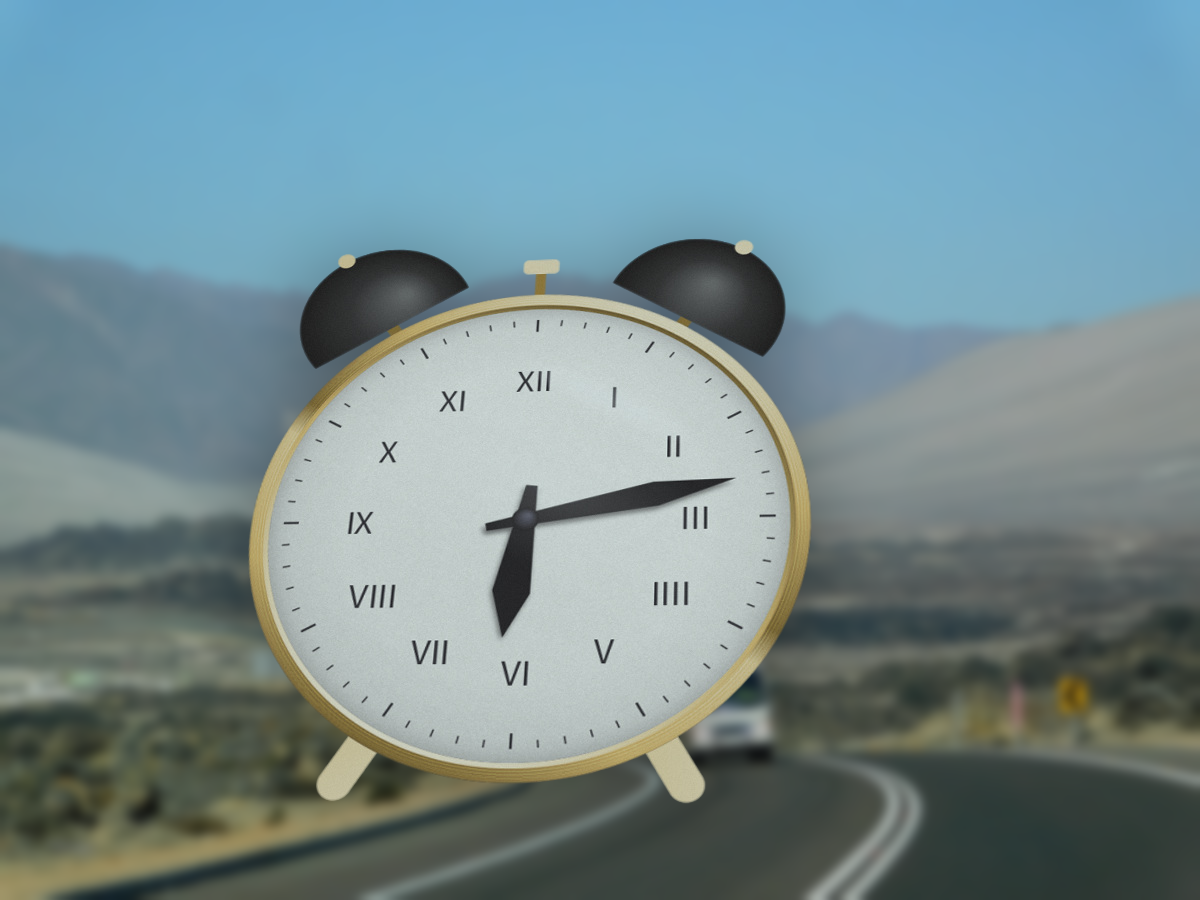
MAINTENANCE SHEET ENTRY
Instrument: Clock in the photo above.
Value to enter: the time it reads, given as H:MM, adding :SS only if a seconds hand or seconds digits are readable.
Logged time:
6:13
